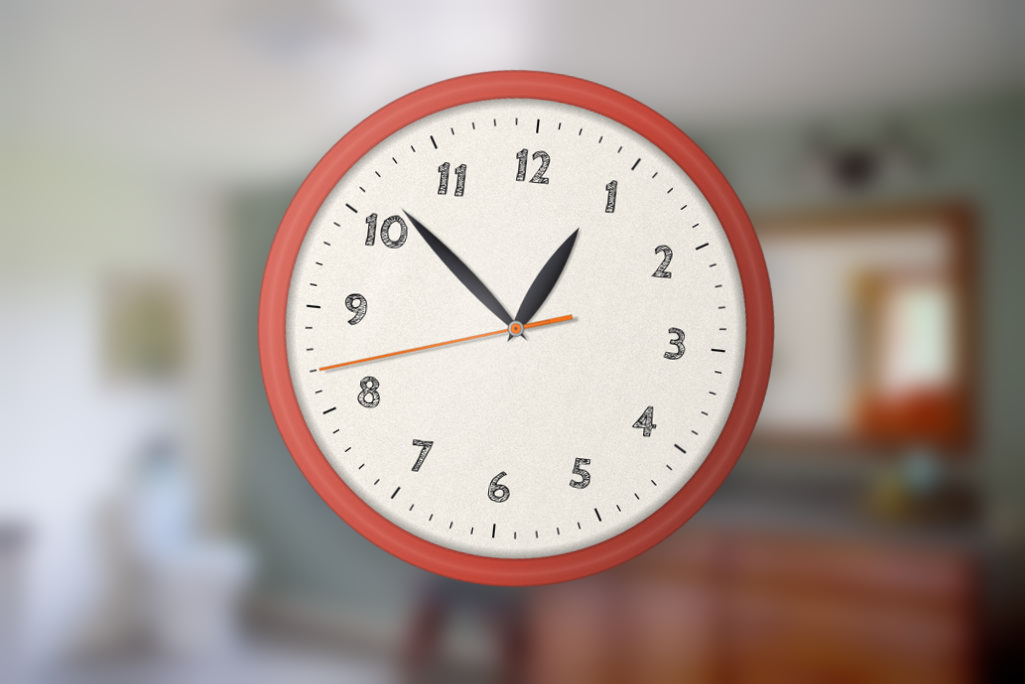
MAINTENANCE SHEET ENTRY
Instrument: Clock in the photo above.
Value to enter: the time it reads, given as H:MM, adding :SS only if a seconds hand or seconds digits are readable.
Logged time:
12:51:42
